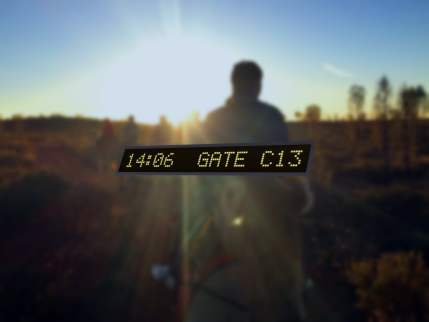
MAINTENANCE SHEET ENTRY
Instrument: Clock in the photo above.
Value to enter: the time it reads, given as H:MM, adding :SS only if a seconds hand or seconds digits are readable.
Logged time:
14:06
